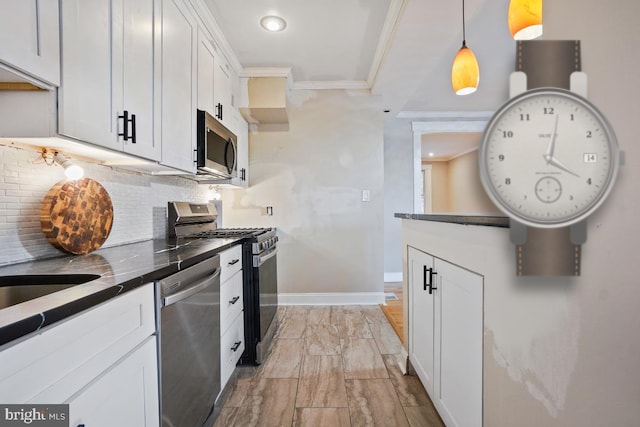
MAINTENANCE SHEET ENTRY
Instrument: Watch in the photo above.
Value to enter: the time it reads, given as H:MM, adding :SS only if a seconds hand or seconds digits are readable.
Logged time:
4:02
